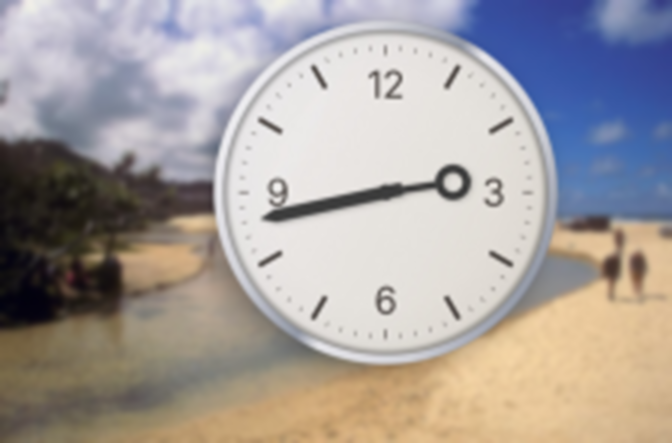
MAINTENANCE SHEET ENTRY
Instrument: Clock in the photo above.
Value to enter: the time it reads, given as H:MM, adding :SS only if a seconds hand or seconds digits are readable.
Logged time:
2:43
